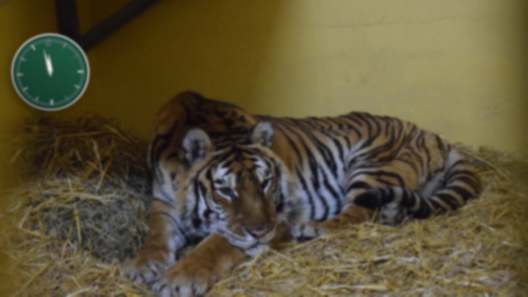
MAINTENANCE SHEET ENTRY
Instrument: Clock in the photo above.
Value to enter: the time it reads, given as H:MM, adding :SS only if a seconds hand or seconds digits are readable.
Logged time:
11:58
